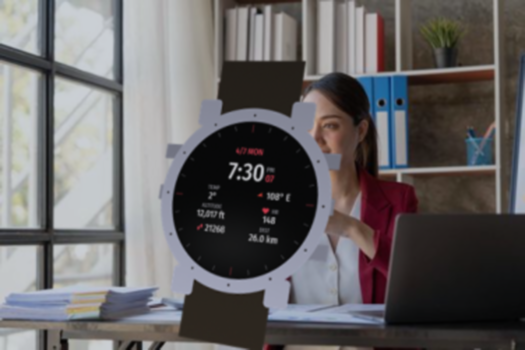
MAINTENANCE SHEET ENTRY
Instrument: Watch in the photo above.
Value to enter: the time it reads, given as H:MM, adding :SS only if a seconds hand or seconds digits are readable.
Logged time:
7:30
